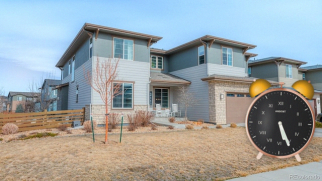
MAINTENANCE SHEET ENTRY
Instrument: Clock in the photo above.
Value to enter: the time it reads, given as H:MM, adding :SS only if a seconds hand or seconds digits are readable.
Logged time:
5:26
